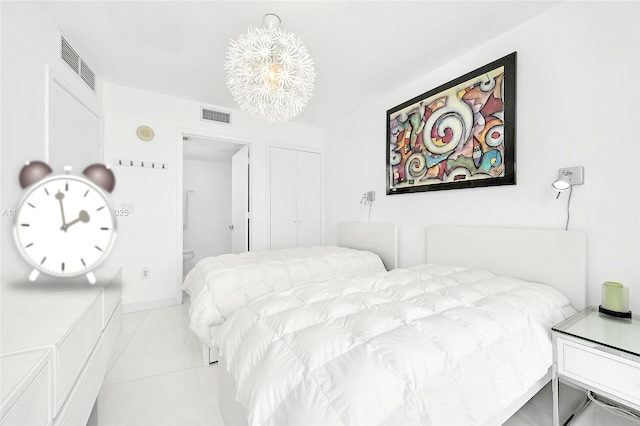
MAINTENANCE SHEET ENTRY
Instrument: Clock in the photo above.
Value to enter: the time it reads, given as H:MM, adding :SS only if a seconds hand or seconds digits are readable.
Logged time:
1:58
